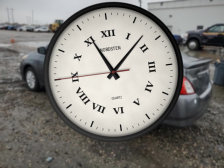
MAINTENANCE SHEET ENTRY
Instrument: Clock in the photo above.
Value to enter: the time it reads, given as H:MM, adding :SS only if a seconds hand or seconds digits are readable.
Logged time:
11:07:45
